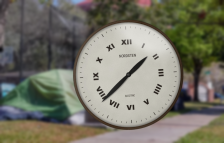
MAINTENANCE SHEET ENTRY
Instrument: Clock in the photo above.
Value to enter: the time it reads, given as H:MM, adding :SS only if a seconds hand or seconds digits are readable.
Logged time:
1:38
